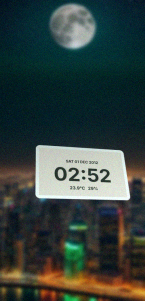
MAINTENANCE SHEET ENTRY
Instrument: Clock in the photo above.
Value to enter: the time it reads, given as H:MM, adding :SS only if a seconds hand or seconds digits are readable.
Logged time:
2:52
